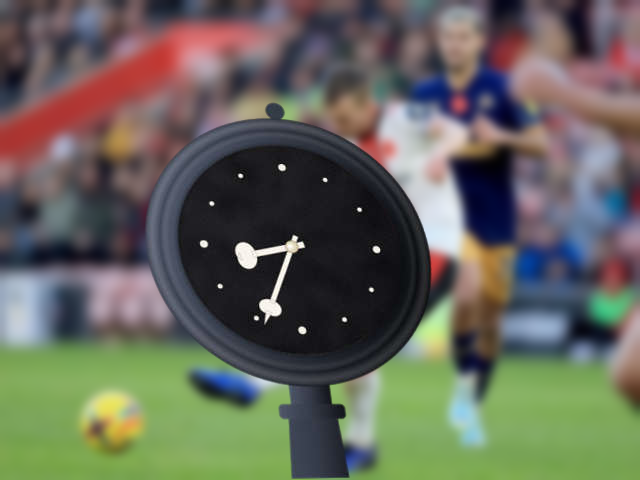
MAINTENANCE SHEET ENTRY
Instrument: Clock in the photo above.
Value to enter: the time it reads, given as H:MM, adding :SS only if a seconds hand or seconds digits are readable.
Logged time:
8:34
